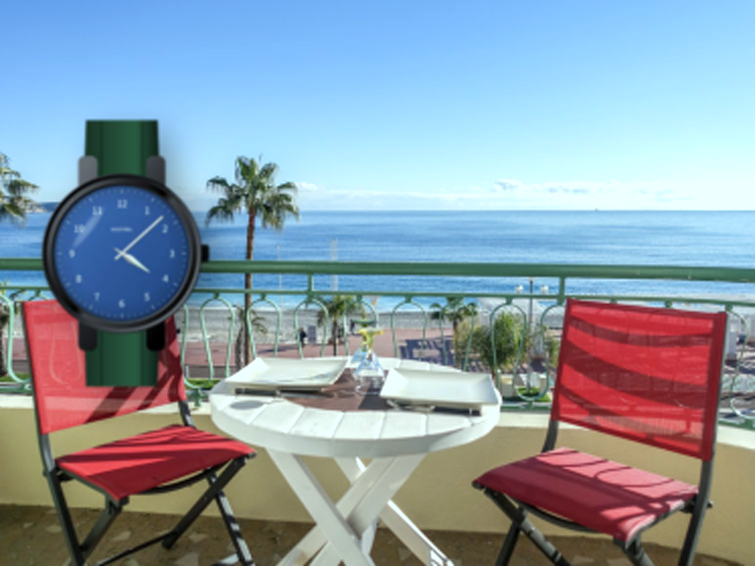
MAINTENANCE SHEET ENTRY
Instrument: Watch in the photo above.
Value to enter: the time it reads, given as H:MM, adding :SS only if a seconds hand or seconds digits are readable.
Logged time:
4:08
